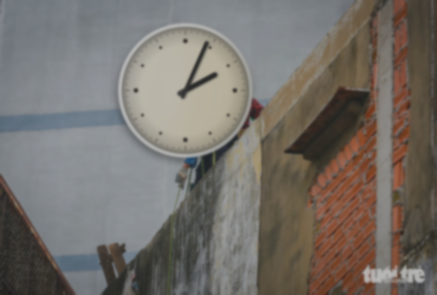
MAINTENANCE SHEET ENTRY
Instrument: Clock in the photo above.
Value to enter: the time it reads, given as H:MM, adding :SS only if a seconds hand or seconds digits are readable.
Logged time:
2:04
